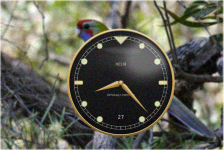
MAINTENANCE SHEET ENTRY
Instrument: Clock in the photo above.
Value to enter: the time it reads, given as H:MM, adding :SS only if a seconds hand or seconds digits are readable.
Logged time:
8:23
